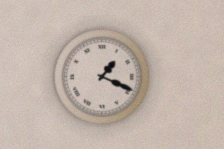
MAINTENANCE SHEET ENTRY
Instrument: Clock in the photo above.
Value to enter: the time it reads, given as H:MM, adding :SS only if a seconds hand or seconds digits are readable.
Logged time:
1:19
